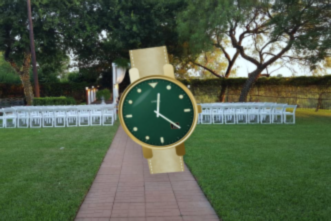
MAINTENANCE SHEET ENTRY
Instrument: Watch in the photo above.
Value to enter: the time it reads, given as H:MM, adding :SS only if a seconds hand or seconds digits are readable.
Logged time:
12:22
